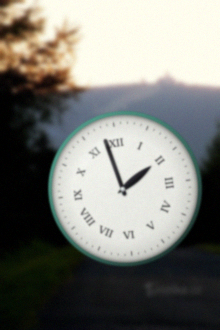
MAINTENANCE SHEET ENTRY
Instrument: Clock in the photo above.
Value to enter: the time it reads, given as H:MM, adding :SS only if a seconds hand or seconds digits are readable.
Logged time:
1:58
